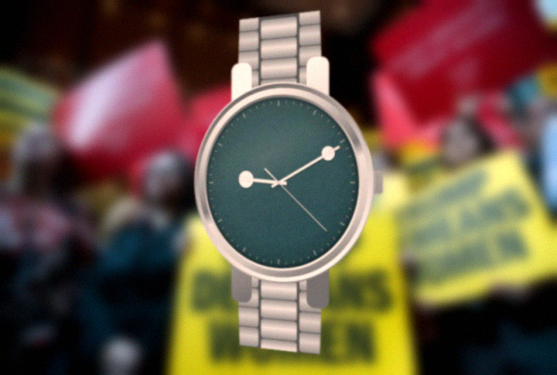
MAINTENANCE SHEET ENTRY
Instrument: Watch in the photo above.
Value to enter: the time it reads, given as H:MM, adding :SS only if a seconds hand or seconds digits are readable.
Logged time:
9:10:22
